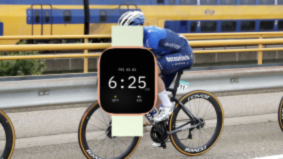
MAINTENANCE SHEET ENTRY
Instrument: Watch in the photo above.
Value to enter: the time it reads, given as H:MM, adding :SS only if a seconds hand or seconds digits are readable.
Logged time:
6:25
